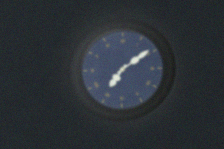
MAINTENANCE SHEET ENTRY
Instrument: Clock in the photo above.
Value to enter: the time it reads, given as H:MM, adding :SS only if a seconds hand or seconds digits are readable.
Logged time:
7:09
